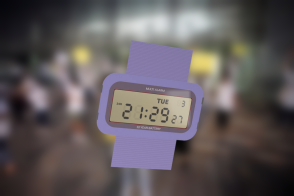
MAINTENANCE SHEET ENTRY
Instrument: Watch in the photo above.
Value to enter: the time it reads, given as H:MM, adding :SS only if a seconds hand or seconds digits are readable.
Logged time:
21:29:27
